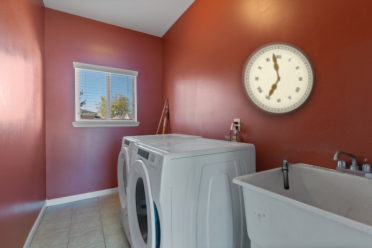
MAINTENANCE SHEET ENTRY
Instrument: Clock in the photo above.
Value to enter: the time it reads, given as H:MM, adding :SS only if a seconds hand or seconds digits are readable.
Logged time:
6:58
